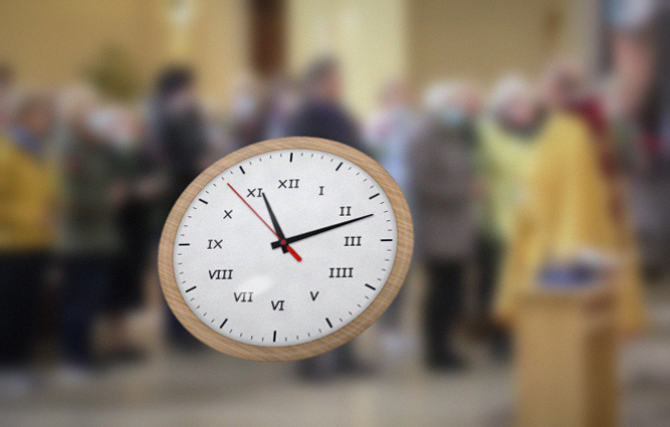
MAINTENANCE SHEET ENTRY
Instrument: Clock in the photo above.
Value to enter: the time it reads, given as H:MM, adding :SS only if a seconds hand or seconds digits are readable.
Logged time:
11:11:53
